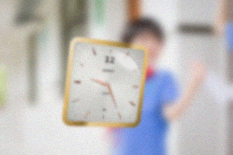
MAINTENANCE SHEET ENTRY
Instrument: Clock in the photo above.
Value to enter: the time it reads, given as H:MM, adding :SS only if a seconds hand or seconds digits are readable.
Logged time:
9:25
